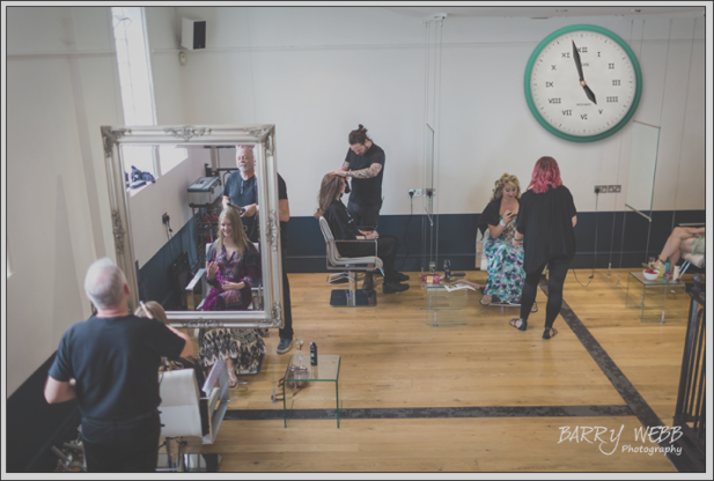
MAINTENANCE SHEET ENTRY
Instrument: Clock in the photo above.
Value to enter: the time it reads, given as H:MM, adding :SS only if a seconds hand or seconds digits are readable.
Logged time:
4:58
